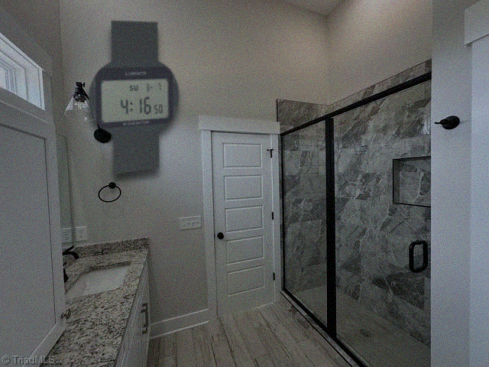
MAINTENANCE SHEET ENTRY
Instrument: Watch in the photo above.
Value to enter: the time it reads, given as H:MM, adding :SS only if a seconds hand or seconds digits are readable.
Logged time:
4:16
